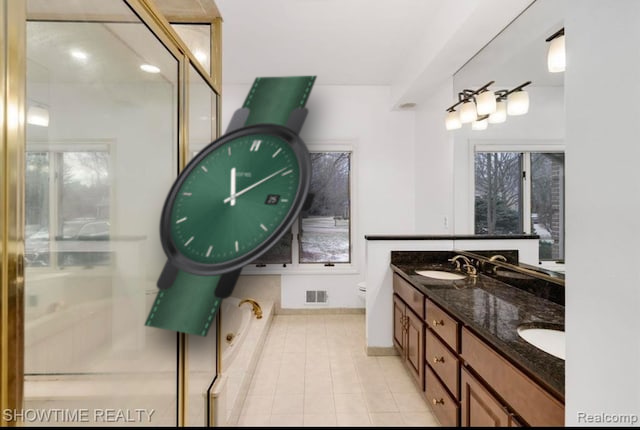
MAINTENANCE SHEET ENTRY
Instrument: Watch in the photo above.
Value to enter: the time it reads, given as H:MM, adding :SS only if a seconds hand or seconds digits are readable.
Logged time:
11:09
